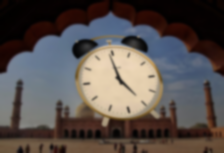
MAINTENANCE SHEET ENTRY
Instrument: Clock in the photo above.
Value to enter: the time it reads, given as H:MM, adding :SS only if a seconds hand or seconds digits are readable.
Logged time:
4:59
